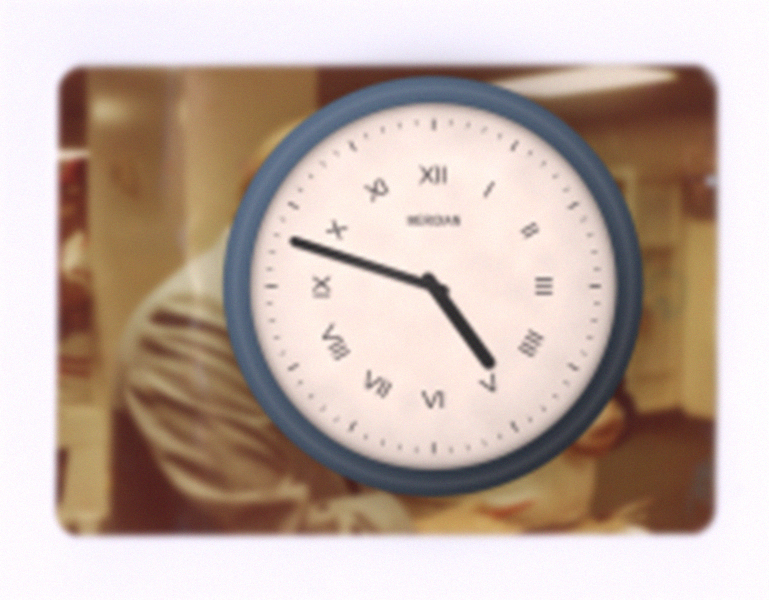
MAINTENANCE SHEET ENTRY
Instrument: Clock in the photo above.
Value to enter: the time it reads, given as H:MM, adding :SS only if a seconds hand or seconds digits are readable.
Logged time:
4:48
